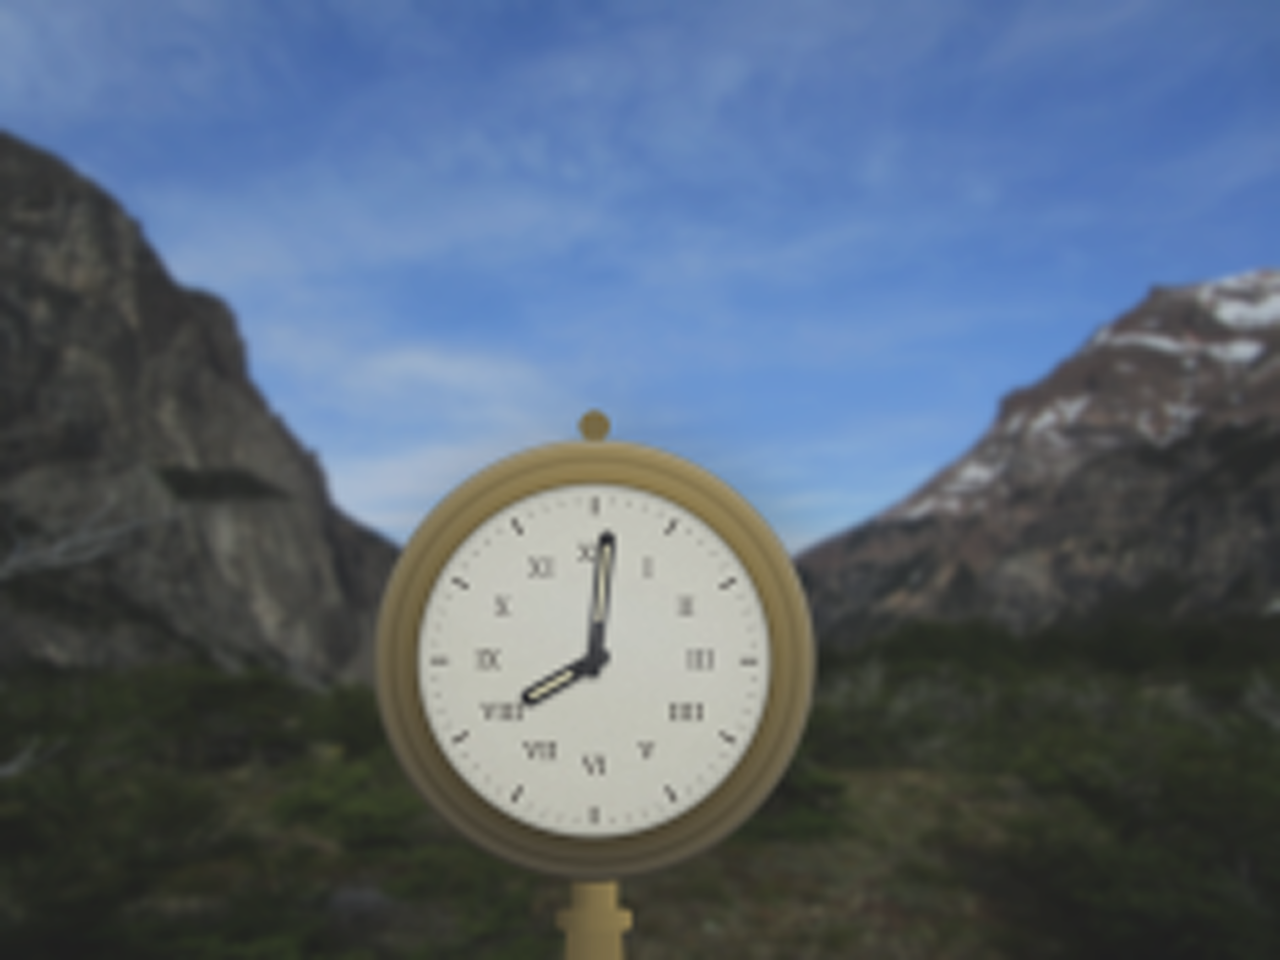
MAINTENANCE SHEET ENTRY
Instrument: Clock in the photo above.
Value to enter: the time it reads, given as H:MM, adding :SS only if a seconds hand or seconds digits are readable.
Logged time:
8:01
